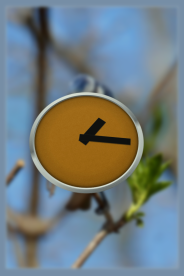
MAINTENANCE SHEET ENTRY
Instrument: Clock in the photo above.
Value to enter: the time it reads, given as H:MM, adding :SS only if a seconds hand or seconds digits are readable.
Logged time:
1:16
